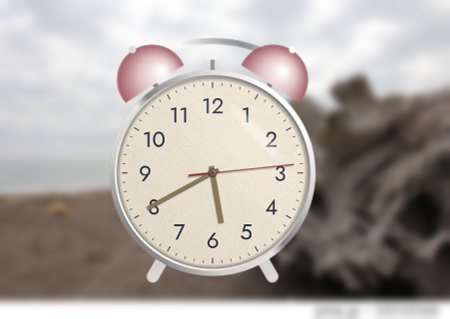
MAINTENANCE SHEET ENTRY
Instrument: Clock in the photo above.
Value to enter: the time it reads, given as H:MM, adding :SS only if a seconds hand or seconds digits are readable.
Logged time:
5:40:14
